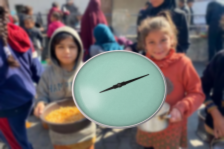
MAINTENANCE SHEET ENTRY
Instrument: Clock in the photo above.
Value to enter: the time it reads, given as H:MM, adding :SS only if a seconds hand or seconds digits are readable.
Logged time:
8:11
